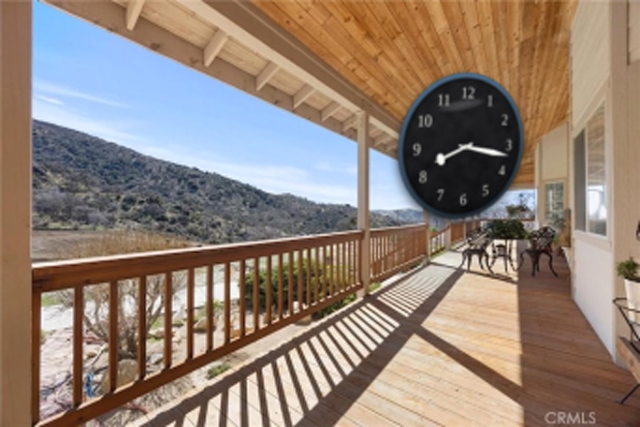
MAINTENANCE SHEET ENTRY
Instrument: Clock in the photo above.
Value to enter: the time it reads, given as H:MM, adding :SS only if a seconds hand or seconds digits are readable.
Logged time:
8:17
